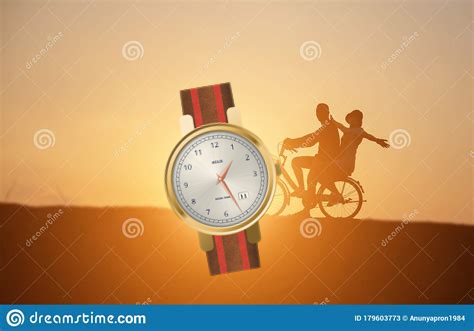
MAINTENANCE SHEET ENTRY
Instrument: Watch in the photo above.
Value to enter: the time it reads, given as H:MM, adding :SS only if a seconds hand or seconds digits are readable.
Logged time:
1:26
